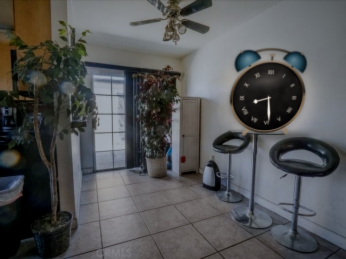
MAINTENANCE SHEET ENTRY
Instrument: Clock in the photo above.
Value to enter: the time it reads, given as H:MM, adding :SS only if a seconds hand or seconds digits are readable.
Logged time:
8:29
